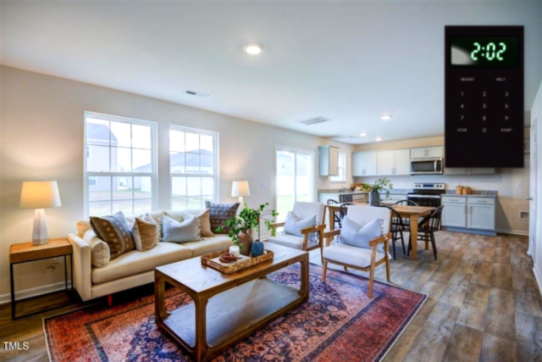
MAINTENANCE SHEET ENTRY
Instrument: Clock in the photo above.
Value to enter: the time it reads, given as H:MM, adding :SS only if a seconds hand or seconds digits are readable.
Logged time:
2:02
